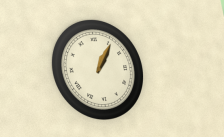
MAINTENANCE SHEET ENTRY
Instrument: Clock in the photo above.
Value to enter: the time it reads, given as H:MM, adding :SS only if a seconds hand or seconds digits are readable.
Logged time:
1:06
